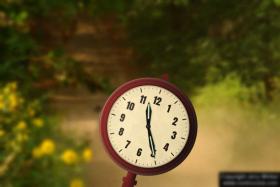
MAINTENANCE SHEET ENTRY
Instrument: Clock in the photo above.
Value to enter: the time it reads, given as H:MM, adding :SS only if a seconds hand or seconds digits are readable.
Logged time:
11:25
